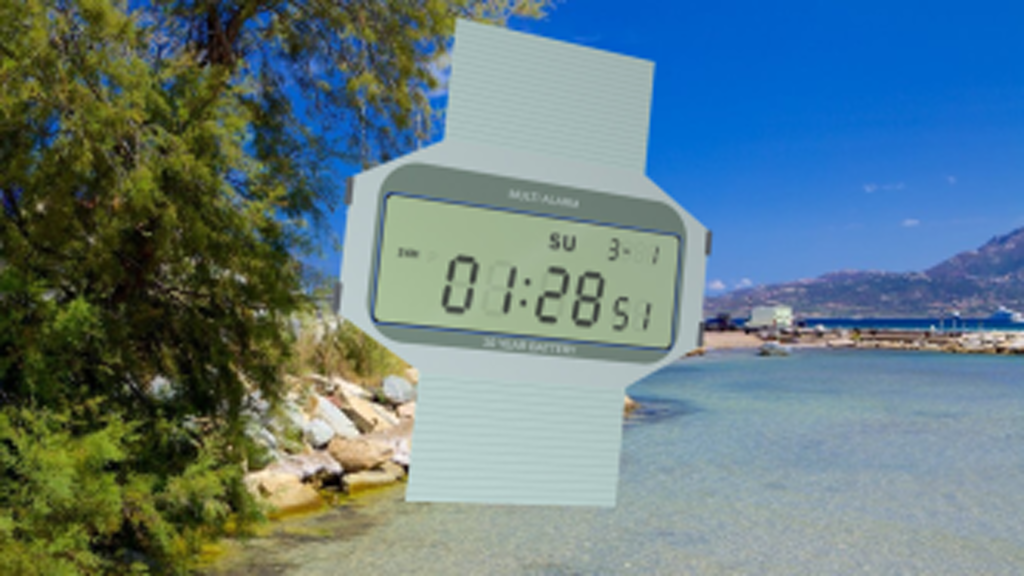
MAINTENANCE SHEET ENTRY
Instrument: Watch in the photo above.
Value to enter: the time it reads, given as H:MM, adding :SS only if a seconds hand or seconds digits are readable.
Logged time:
1:28:51
